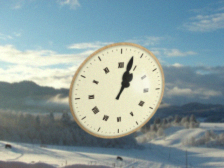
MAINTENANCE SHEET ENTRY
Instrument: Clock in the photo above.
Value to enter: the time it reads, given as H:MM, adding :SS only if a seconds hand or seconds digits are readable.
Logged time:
1:03
